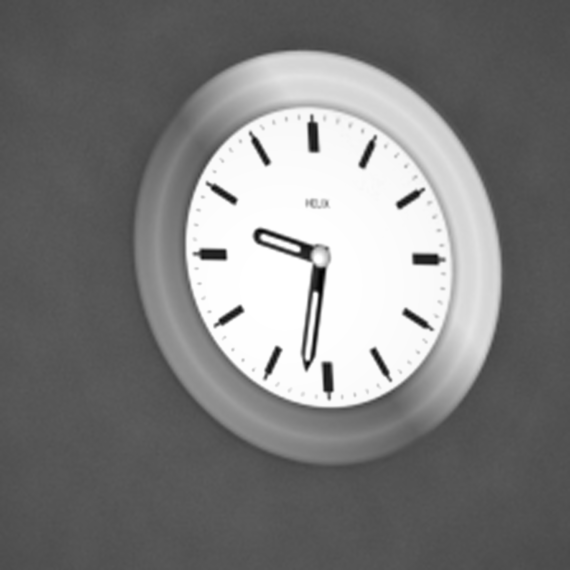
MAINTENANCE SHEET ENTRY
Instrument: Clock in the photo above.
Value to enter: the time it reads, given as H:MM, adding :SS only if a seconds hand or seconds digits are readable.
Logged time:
9:32
